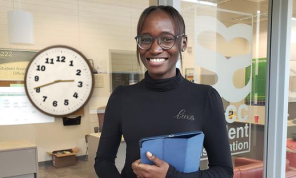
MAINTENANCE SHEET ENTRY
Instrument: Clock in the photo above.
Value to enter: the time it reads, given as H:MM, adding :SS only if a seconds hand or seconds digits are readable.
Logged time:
2:41
